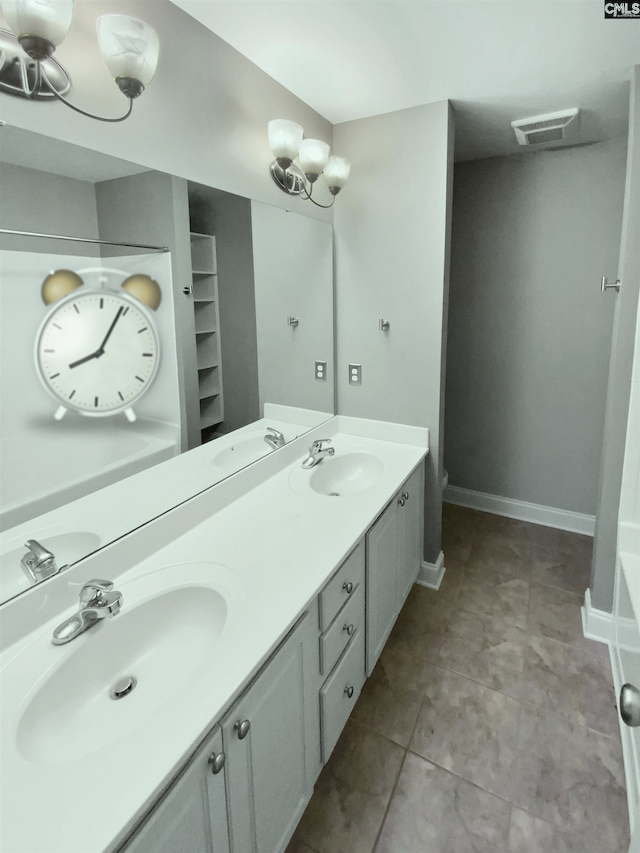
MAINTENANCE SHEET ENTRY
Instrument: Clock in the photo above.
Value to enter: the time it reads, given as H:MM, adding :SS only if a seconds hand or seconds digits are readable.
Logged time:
8:04
